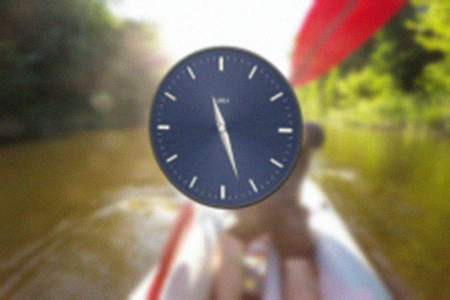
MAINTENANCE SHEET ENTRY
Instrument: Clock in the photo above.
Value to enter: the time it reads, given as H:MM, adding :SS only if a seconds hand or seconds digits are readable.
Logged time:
11:27
